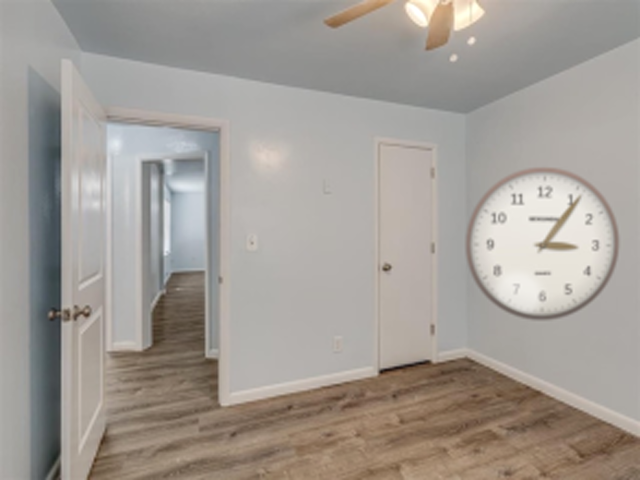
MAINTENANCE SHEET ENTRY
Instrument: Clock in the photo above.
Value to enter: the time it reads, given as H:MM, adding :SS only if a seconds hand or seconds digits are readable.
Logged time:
3:06
